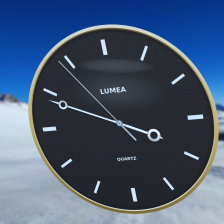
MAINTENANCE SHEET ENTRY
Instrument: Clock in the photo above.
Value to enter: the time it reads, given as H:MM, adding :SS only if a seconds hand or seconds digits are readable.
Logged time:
3:48:54
